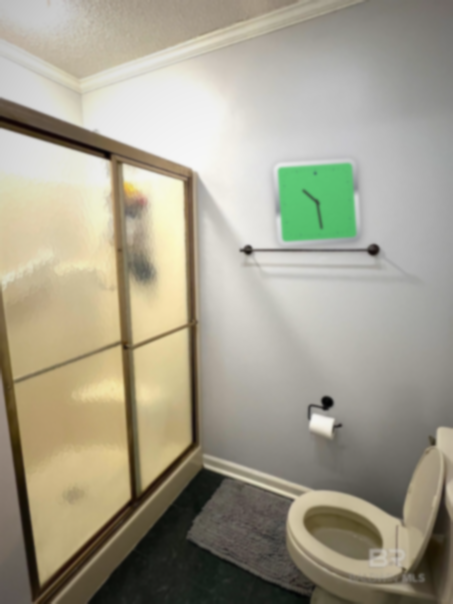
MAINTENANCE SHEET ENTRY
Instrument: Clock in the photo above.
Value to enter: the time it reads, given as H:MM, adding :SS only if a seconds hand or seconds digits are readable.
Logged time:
10:29
